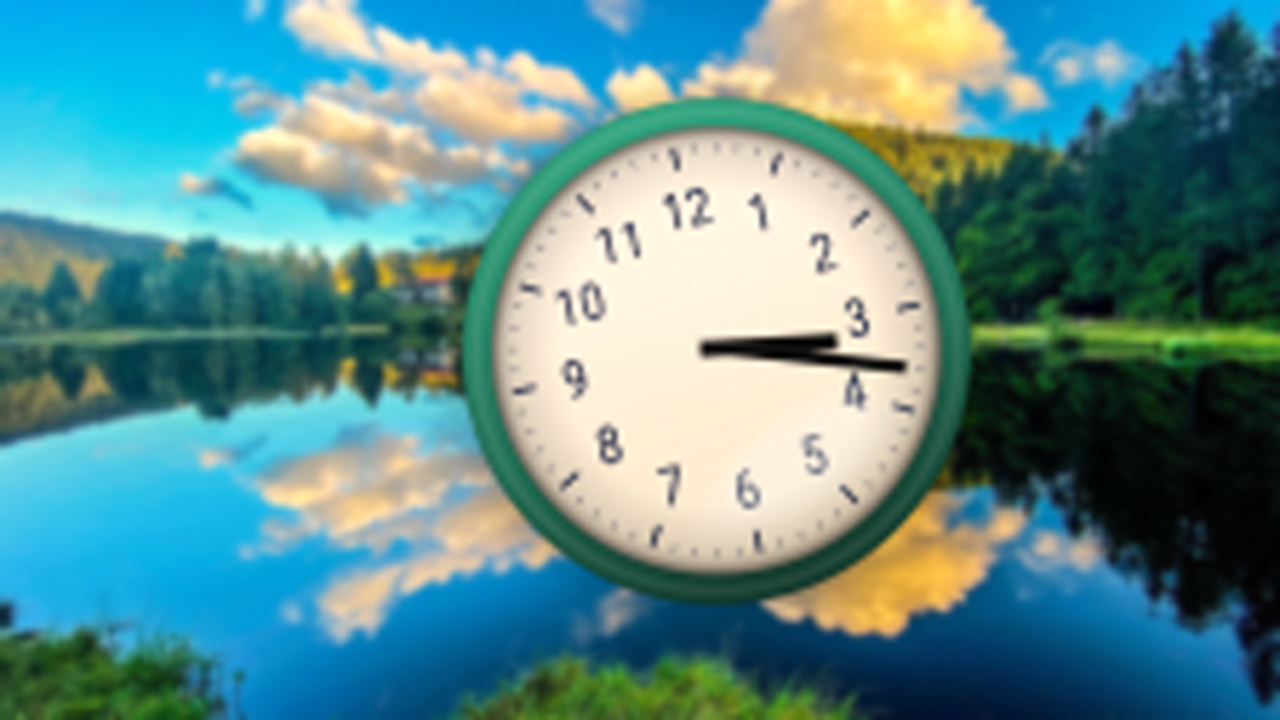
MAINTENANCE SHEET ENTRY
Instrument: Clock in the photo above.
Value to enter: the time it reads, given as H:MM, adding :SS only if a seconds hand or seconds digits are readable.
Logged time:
3:18
